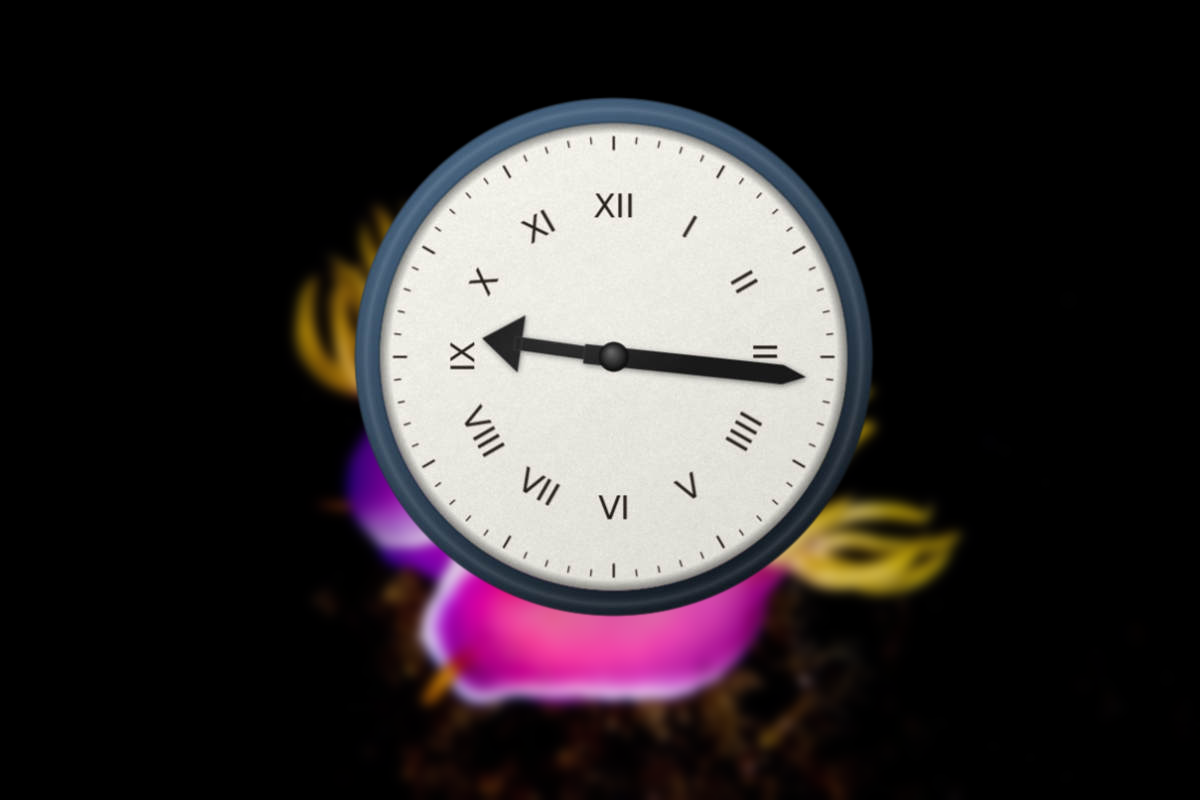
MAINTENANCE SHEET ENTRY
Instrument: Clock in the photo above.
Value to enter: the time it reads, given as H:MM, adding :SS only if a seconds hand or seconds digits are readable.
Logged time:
9:16
